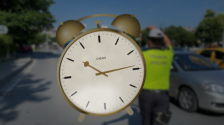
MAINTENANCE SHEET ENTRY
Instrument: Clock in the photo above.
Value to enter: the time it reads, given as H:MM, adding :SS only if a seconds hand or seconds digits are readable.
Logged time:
10:14
